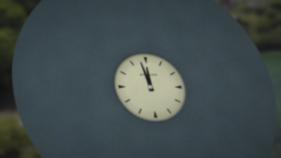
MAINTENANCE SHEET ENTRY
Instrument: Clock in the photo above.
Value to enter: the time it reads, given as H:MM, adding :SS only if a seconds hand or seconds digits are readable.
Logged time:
11:58
